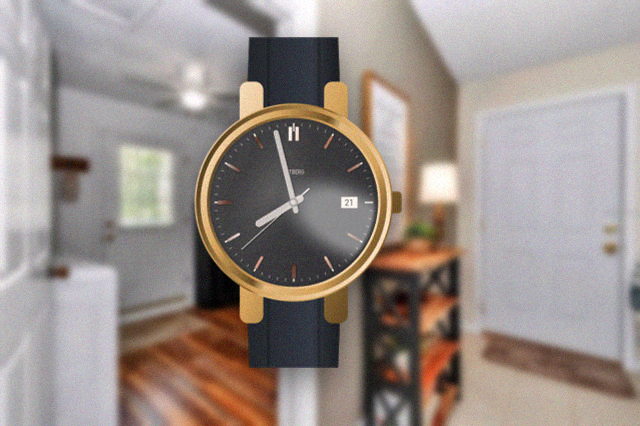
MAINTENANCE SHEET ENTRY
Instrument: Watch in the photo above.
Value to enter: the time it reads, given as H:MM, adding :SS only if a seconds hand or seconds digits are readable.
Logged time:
7:57:38
